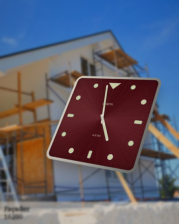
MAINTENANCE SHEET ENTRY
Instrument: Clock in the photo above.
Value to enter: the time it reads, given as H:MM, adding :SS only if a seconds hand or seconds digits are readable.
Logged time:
4:58
